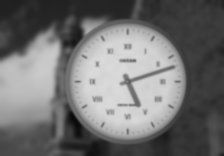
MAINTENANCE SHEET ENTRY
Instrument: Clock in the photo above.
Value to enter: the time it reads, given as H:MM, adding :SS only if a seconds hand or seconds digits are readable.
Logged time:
5:12
